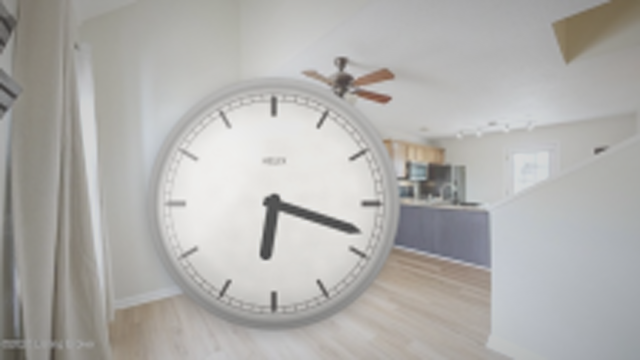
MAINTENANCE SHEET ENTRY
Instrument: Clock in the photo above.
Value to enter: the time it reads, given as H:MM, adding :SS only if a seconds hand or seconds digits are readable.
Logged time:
6:18
